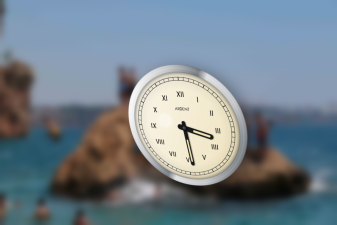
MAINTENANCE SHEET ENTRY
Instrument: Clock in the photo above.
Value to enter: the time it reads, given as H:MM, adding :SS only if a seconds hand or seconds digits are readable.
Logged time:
3:29
